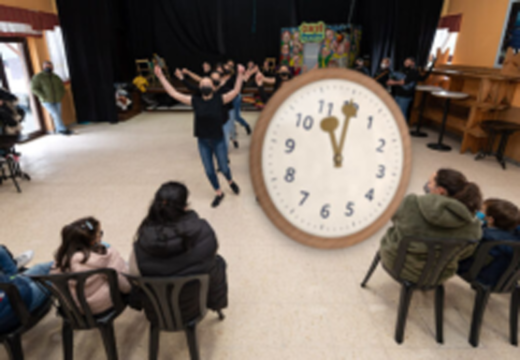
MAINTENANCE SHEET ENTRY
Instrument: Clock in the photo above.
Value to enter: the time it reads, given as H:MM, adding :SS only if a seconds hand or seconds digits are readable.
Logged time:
11:00
